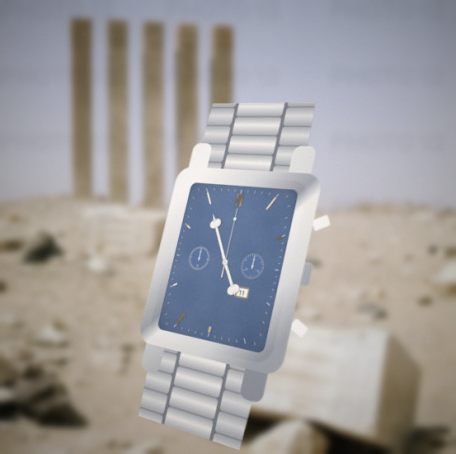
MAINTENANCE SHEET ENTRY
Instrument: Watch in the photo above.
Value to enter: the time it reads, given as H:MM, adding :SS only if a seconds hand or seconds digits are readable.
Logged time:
4:55
